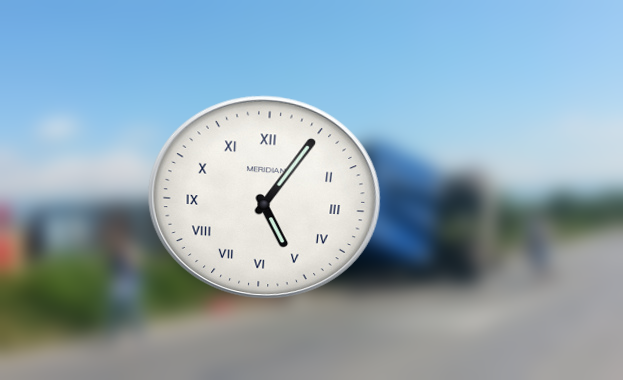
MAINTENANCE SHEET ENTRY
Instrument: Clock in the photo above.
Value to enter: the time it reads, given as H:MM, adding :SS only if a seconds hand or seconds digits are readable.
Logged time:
5:05
